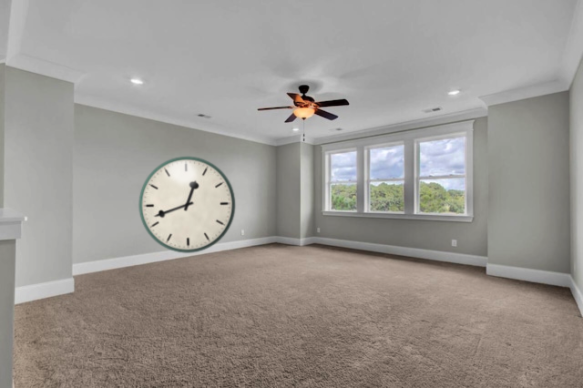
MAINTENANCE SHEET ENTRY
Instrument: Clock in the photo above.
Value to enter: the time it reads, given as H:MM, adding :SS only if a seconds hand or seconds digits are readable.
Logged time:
12:42
